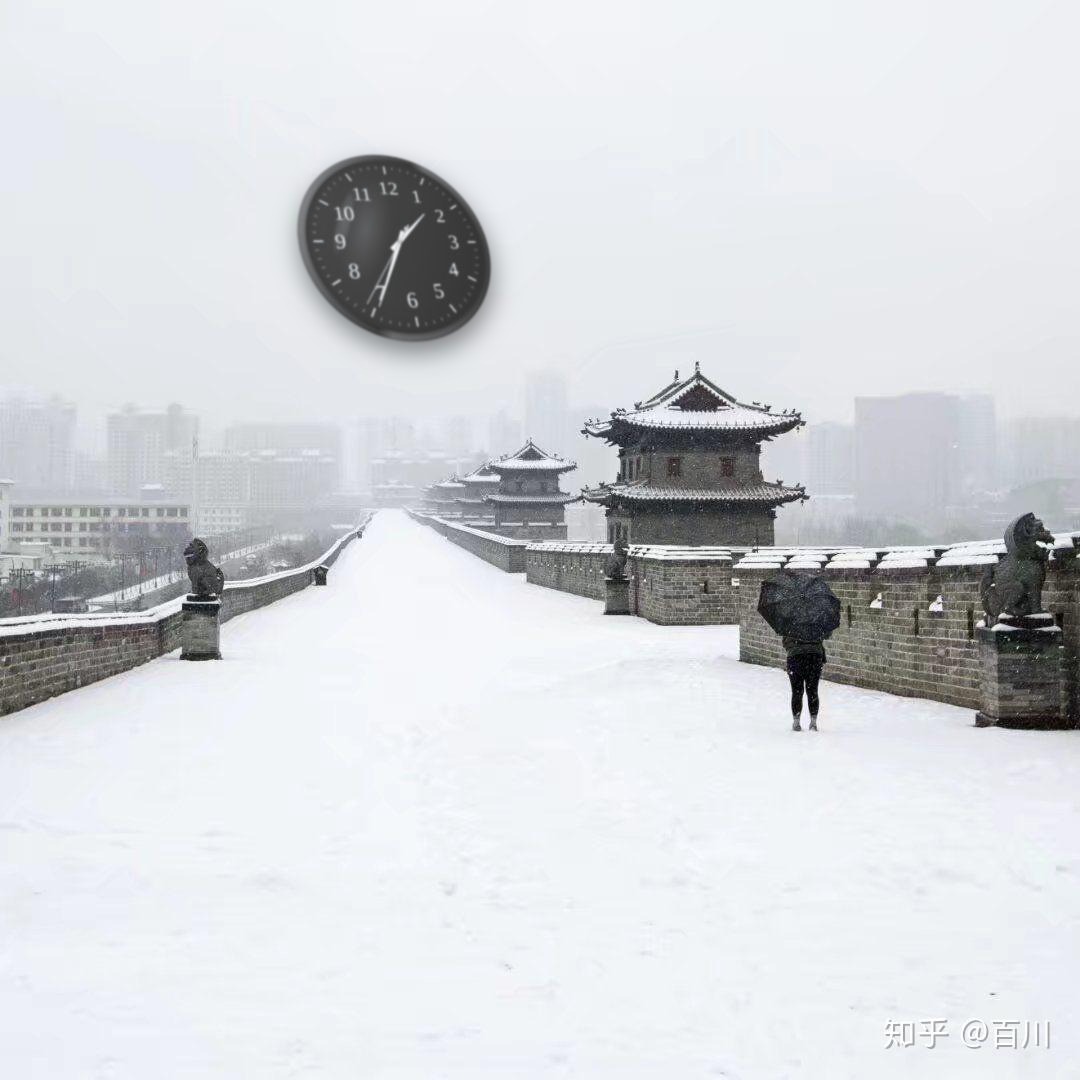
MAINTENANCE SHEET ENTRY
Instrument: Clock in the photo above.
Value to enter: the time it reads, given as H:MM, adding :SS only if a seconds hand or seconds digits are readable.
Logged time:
1:34:36
